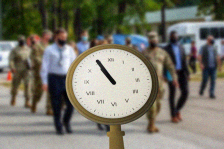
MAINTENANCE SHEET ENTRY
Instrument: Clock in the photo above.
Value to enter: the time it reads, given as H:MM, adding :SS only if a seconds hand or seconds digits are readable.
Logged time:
10:55
